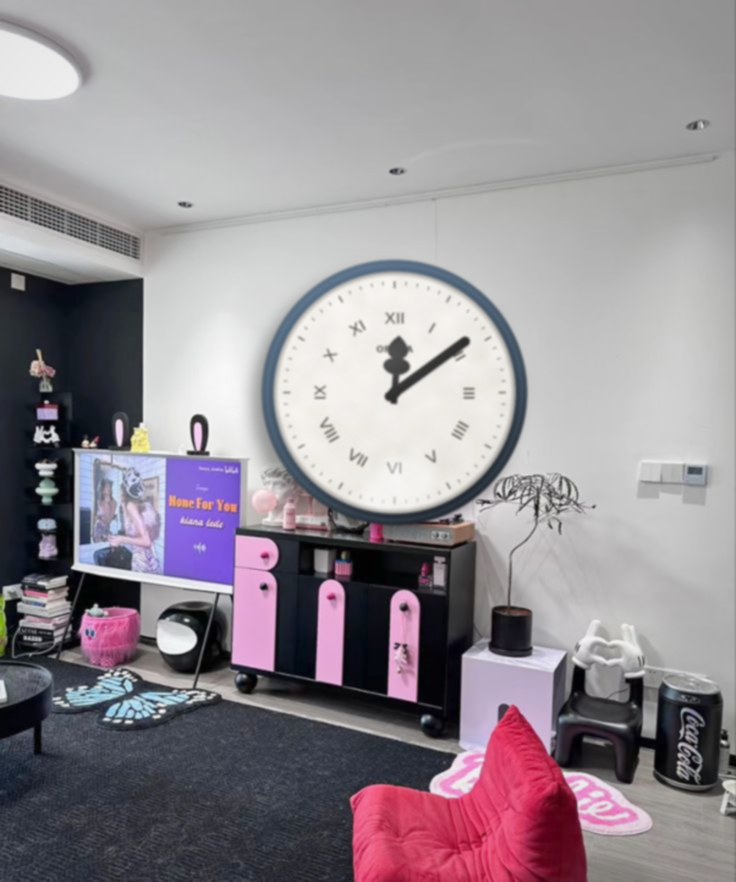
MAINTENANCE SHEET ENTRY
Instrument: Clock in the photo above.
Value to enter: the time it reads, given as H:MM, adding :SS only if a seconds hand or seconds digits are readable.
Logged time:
12:09
